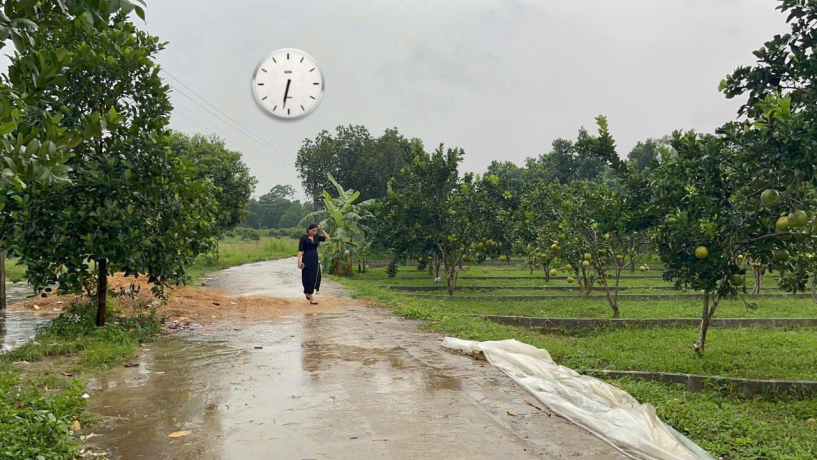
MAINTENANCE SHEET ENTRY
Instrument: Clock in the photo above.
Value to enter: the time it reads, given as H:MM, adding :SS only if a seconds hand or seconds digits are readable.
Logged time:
6:32
